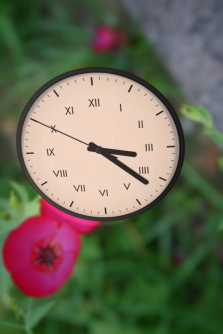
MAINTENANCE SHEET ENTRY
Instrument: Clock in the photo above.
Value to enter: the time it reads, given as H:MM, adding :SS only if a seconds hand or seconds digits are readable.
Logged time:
3:21:50
